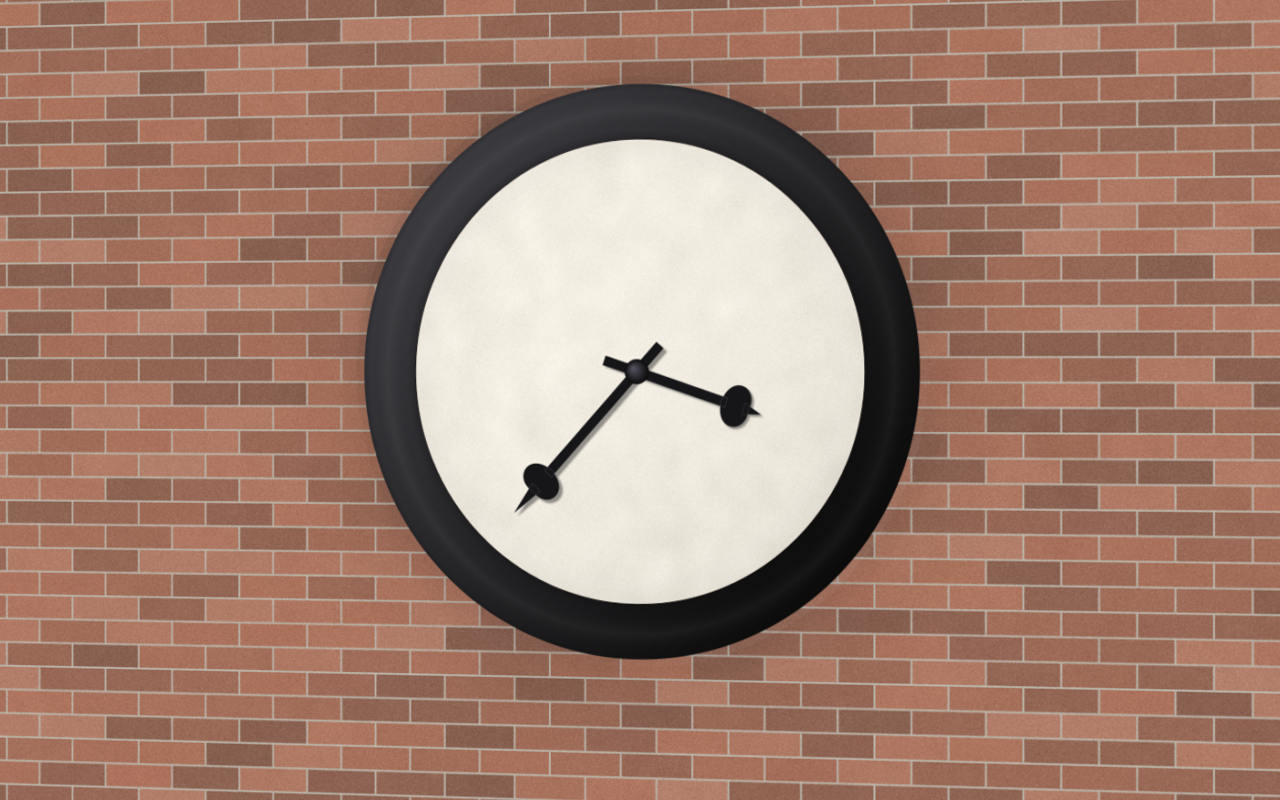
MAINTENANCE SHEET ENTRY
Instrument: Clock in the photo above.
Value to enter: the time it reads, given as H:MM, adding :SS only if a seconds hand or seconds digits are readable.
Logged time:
3:37
